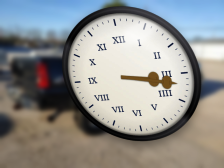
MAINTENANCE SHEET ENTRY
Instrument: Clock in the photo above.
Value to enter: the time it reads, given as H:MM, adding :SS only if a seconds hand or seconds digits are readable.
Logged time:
3:17
